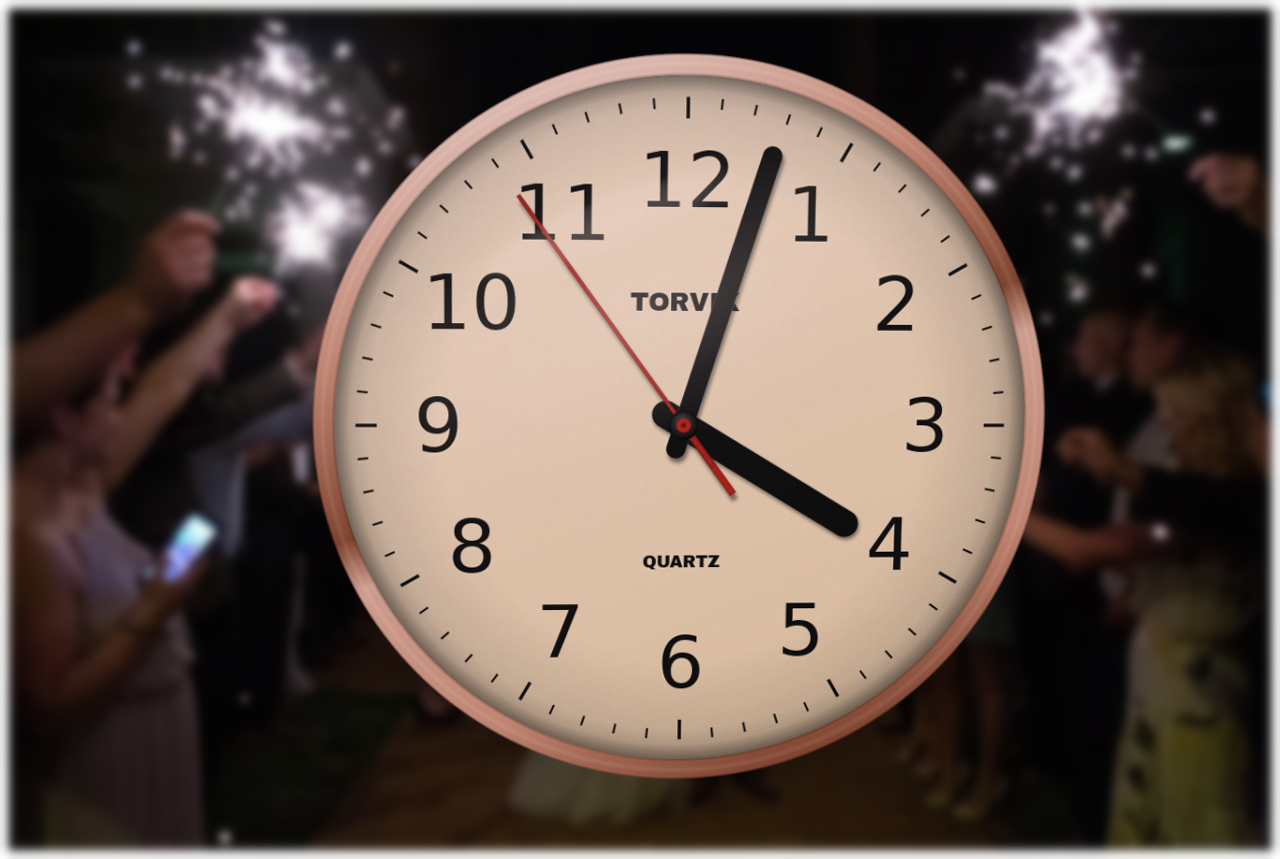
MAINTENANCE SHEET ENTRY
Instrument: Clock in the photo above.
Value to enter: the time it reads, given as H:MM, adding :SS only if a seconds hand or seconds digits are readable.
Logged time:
4:02:54
